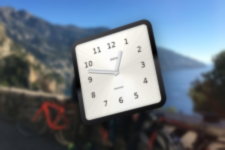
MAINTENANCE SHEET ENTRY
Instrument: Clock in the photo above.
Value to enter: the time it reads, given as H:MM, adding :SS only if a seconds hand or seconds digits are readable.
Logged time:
12:48
